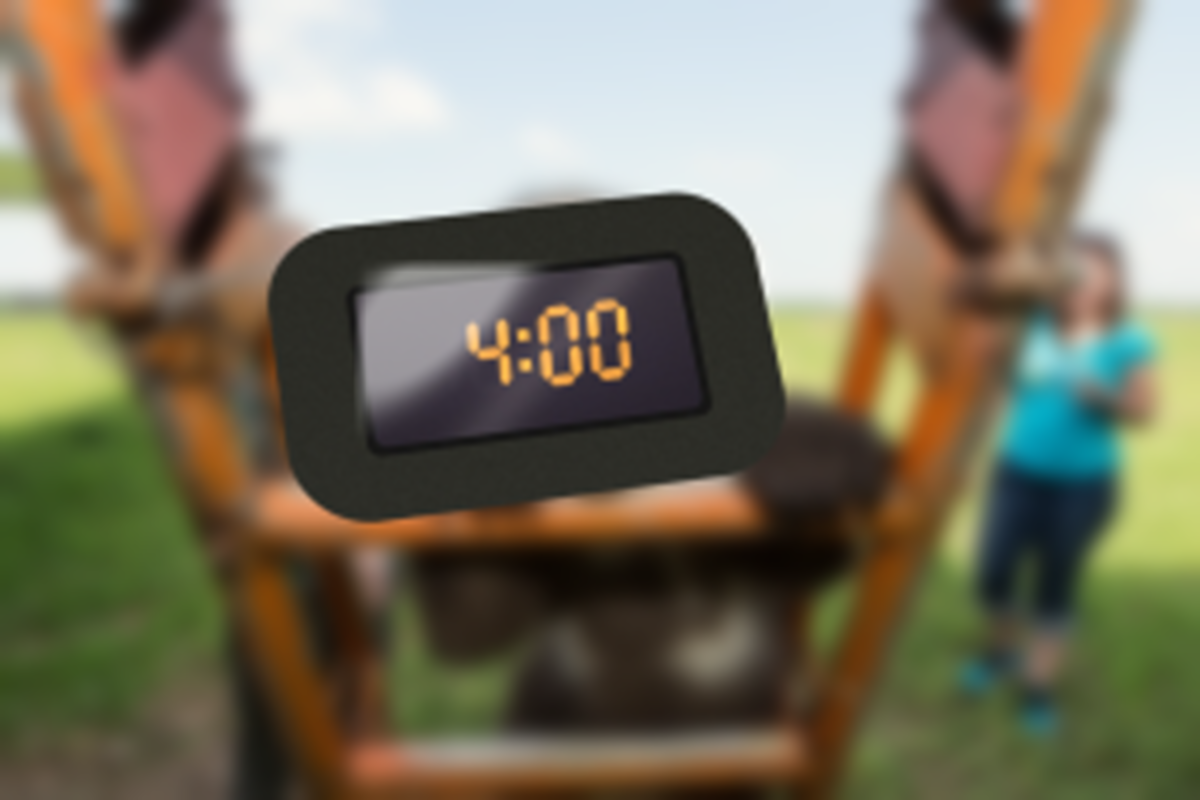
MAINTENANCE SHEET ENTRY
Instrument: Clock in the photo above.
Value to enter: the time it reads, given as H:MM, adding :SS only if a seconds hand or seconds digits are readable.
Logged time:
4:00
